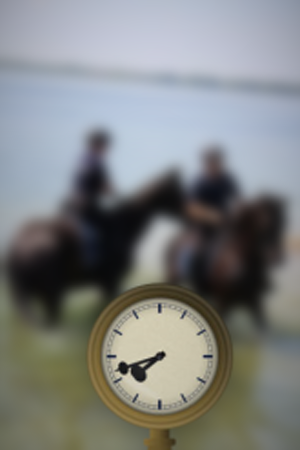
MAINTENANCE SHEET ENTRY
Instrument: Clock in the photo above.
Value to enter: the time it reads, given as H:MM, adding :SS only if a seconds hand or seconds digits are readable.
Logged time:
7:42
